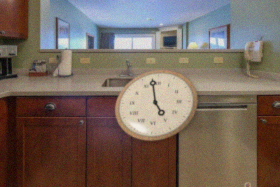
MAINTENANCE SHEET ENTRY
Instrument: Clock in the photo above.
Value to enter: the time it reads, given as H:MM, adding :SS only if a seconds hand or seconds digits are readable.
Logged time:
4:58
